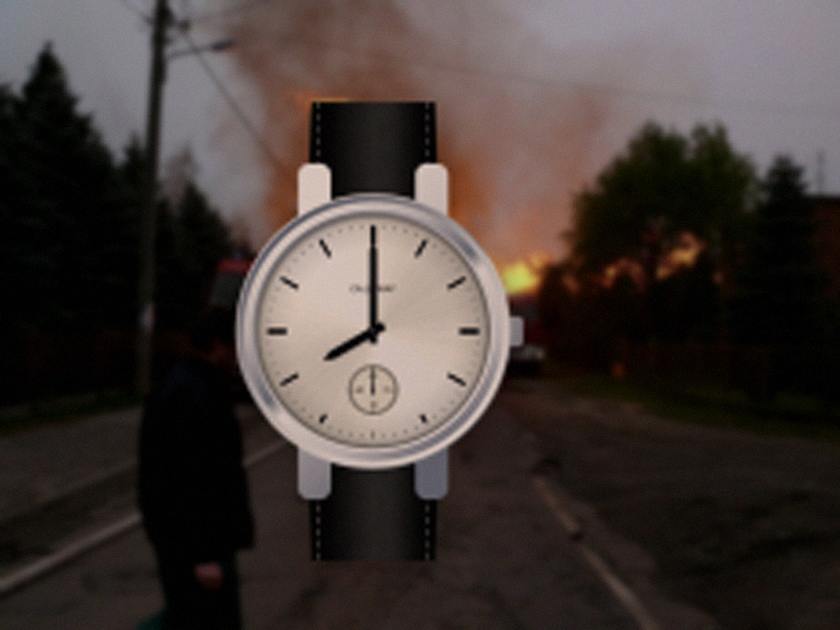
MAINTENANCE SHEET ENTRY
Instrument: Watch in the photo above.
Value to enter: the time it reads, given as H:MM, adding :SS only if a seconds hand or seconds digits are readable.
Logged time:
8:00
